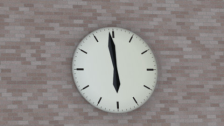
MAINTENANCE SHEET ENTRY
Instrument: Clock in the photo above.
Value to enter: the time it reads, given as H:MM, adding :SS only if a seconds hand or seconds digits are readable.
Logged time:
5:59
